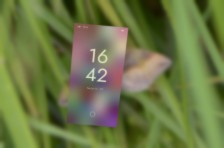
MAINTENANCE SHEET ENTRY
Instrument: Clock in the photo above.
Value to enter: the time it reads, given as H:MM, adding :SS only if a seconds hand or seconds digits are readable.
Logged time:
16:42
